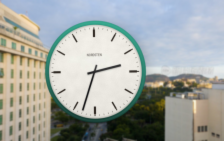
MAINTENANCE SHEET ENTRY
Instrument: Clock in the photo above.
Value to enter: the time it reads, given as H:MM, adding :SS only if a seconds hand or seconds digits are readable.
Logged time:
2:33
